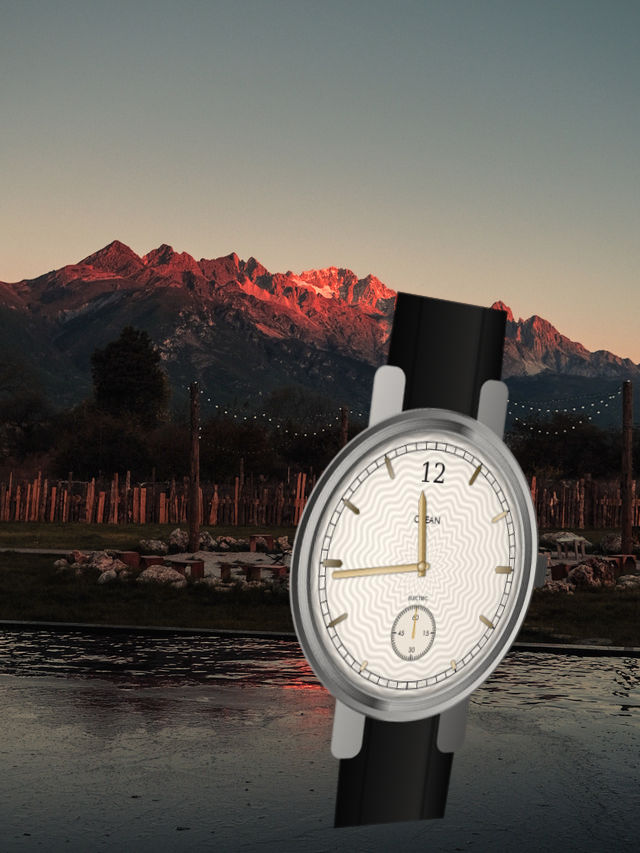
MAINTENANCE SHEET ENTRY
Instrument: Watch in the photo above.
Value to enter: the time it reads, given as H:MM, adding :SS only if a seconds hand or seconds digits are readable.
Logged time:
11:44
